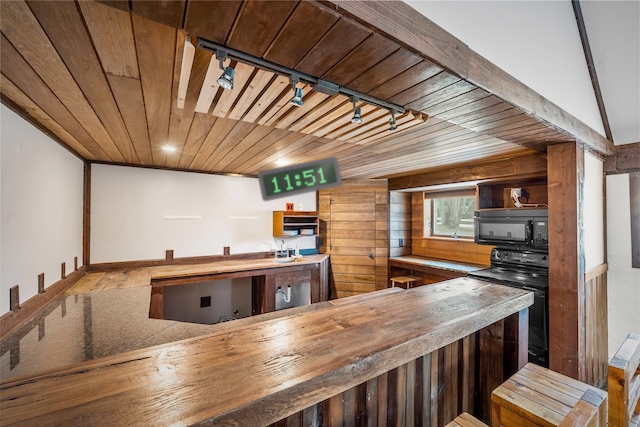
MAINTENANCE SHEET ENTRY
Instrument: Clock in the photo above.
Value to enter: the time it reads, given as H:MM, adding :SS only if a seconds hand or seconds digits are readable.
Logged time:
11:51
